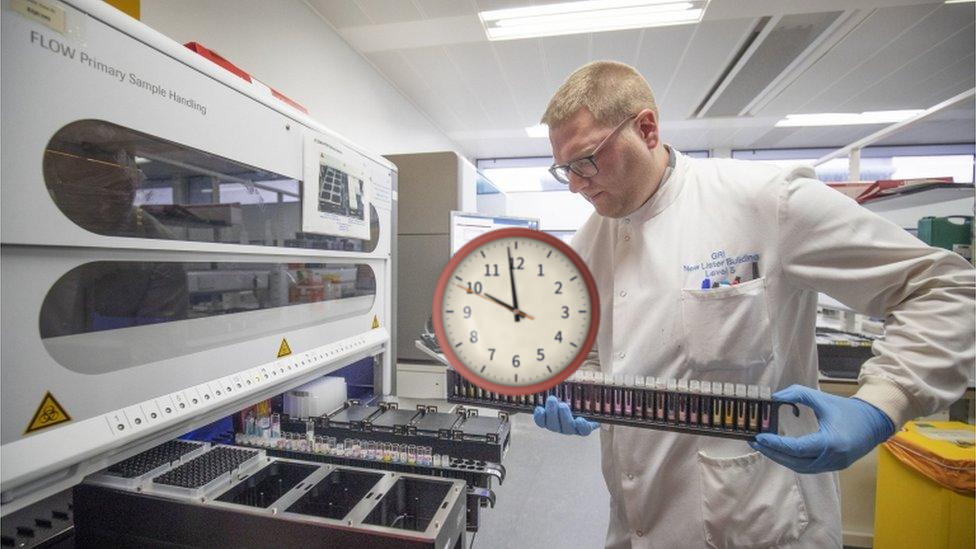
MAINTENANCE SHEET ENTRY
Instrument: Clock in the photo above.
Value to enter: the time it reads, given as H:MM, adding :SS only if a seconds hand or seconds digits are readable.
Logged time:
9:58:49
